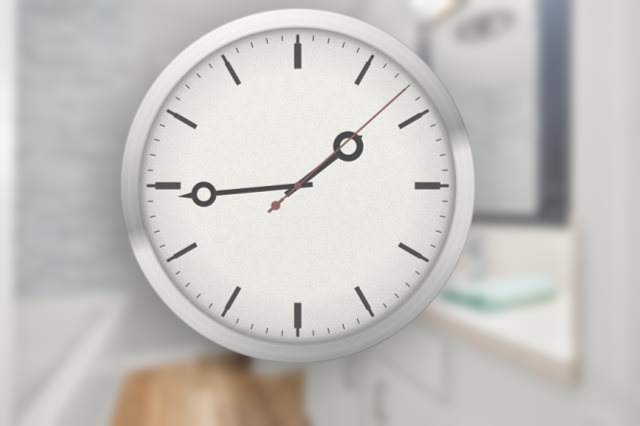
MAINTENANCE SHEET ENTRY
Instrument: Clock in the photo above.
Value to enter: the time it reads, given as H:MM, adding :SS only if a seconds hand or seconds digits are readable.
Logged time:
1:44:08
